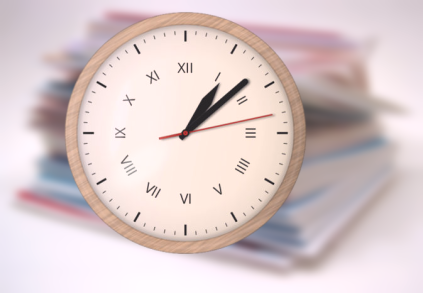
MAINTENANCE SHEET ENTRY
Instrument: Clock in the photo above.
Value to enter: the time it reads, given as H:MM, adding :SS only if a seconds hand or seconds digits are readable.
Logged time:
1:08:13
